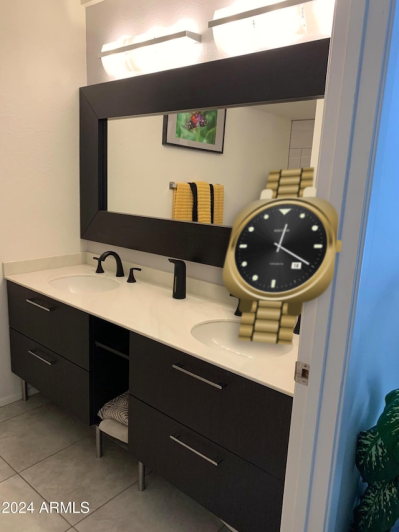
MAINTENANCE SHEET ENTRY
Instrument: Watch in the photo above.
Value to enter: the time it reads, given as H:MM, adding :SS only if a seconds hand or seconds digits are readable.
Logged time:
12:20
